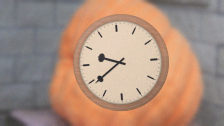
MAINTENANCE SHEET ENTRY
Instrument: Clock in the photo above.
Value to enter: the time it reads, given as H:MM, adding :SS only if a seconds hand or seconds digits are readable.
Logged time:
9:39
